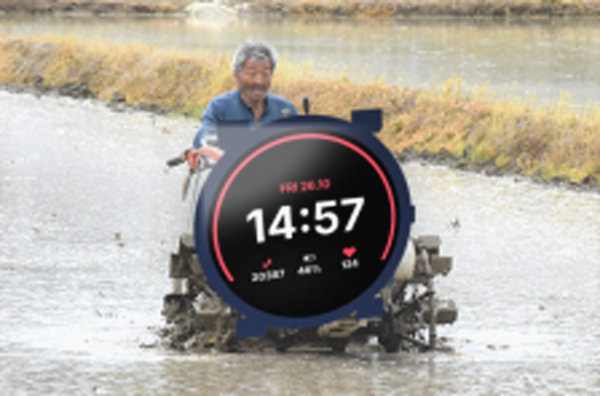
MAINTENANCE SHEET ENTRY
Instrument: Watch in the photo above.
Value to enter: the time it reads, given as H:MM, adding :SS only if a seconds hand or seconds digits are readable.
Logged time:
14:57
